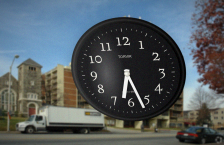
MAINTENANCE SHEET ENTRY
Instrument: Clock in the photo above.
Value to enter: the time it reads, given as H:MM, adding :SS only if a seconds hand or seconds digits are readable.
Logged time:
6:27
